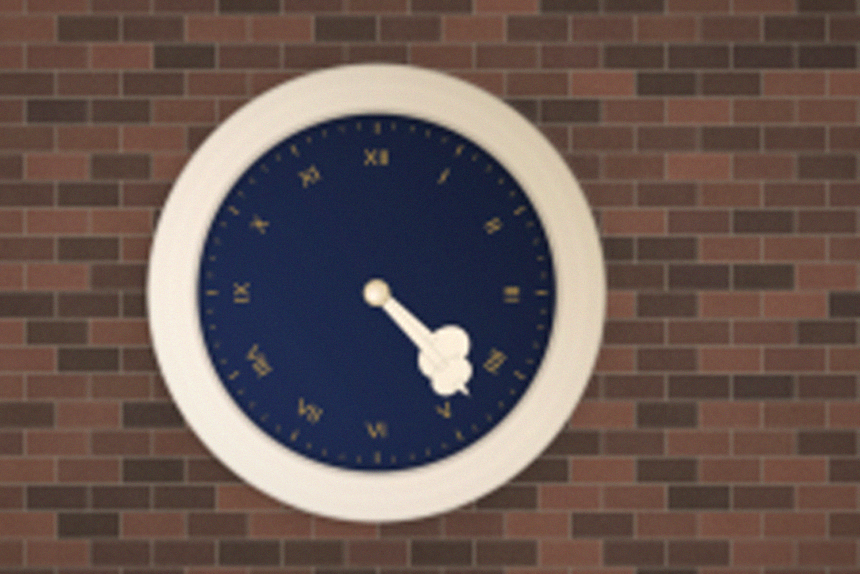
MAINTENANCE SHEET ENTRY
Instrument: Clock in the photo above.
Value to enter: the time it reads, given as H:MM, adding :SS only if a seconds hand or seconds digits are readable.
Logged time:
4:23
